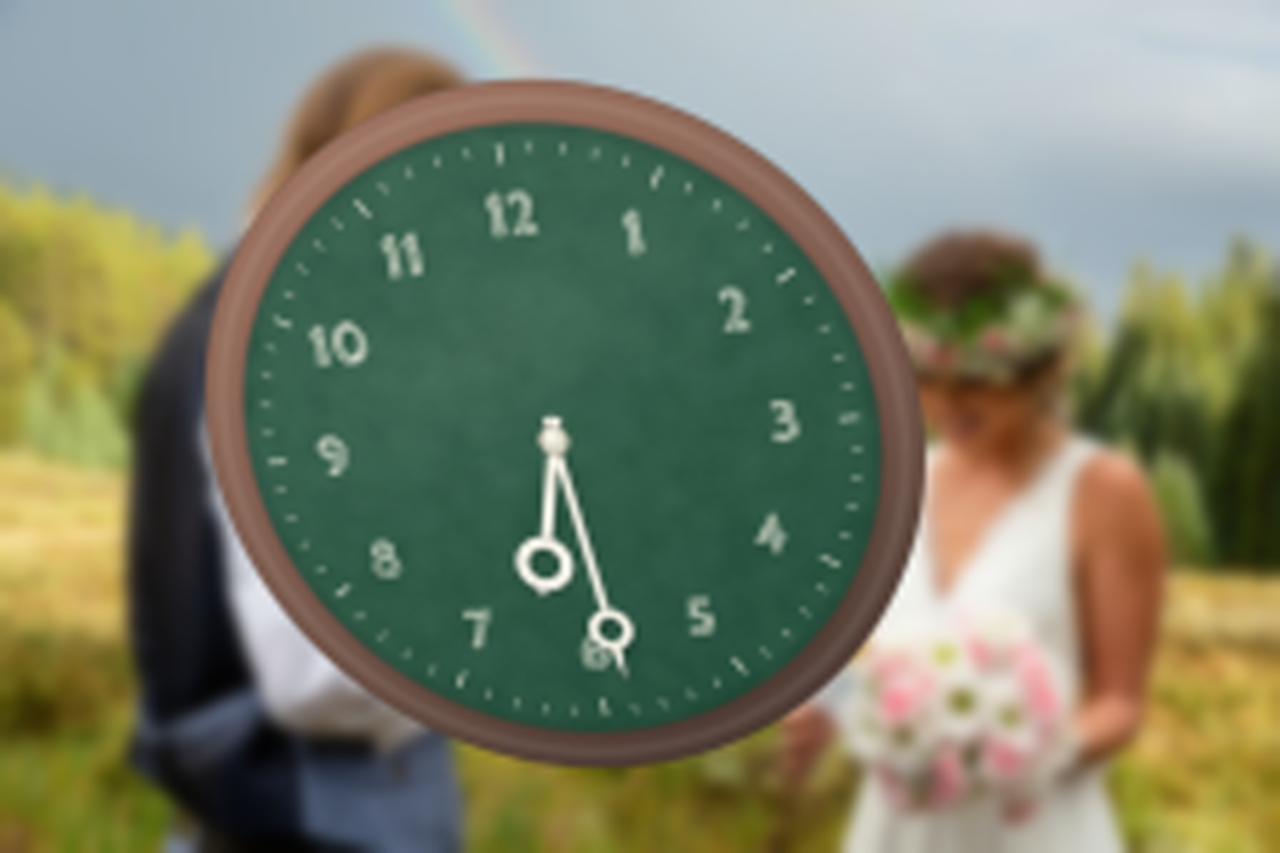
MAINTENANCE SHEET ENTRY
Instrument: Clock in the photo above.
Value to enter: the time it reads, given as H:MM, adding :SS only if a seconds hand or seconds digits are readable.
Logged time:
6:29
